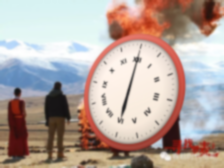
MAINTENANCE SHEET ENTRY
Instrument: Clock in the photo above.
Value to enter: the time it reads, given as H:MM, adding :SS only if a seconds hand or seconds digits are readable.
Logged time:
6:00
